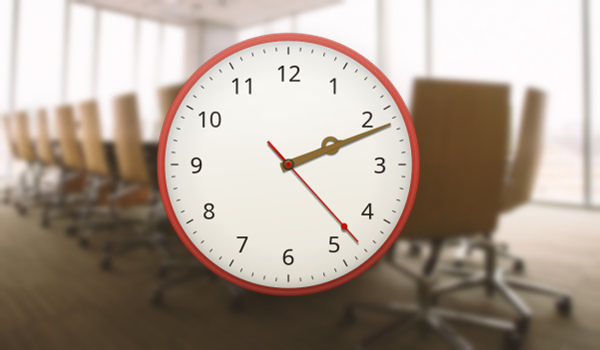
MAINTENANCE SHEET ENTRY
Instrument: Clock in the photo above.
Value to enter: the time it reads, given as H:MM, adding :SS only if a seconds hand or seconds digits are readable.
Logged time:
2:11:23
